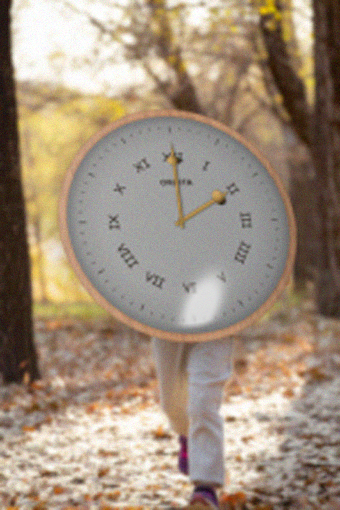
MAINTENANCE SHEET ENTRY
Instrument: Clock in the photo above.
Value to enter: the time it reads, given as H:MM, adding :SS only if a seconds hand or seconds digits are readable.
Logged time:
2:00
